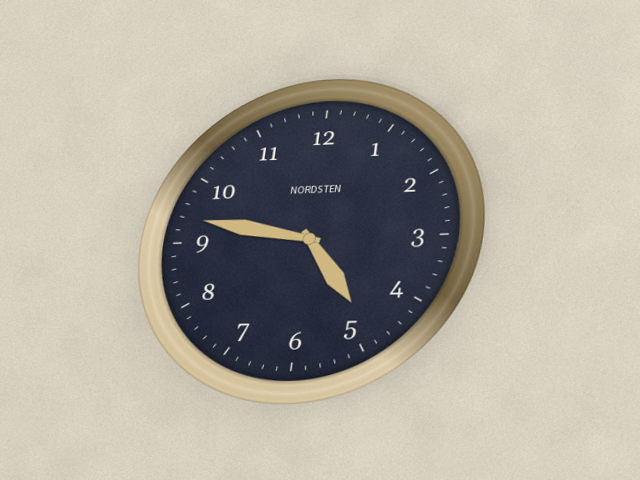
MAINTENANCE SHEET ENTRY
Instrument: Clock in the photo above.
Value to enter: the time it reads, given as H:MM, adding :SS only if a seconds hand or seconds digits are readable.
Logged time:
4:47
